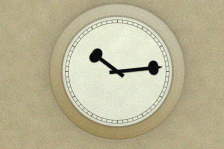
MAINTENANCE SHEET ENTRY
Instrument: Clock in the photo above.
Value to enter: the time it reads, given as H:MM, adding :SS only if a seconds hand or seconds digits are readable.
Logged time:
10:14
